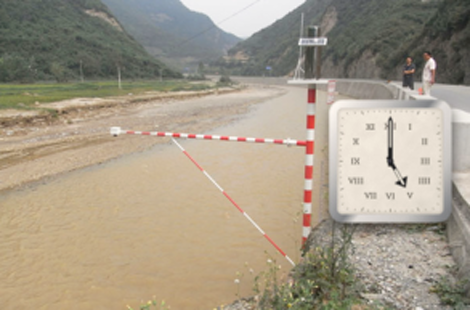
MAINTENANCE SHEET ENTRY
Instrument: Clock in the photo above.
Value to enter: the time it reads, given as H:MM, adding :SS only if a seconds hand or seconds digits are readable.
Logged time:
5:00
